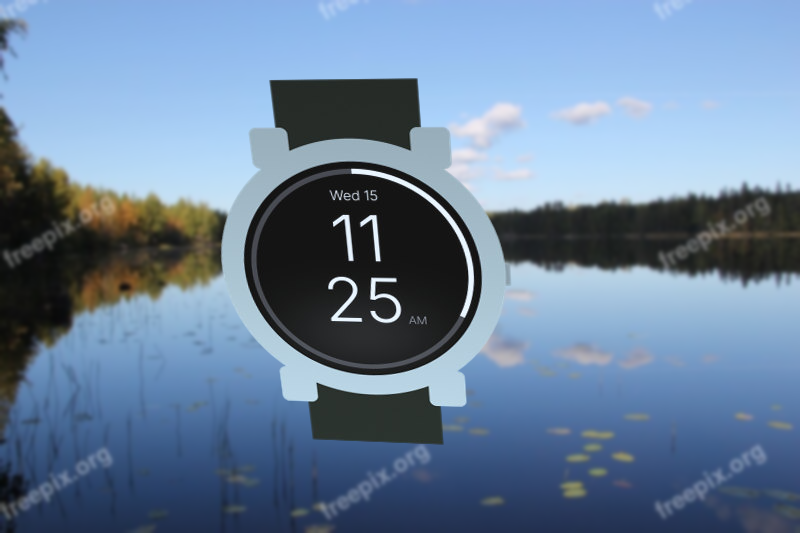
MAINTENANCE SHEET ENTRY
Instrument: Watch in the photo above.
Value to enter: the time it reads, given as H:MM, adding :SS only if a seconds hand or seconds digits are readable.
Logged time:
11:25
